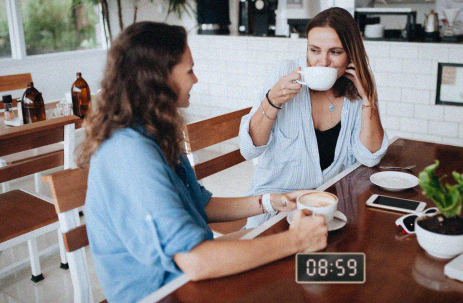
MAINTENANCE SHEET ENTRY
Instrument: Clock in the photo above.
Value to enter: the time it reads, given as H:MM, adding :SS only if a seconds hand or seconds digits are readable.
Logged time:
8:59
